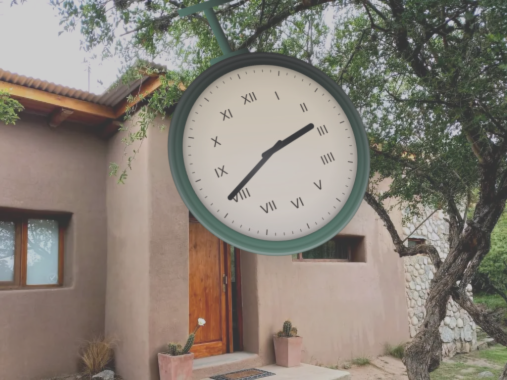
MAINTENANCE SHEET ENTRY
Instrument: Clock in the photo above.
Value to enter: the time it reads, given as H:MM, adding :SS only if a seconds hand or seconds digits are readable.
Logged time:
2:41
